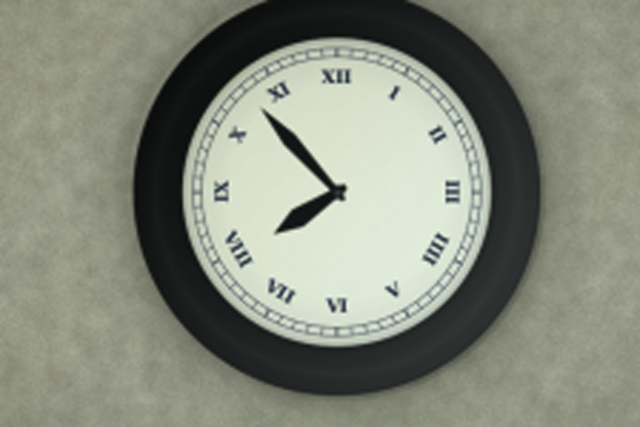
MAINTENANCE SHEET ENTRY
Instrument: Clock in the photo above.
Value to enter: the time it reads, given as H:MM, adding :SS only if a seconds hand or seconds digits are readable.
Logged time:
7:53
